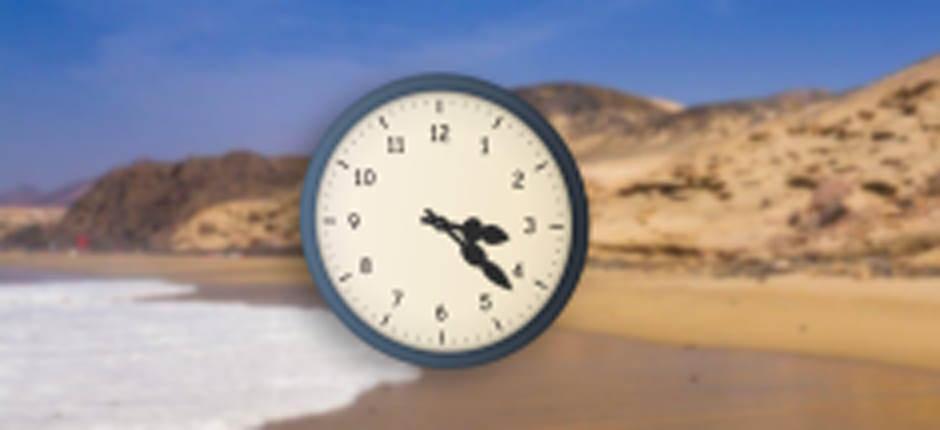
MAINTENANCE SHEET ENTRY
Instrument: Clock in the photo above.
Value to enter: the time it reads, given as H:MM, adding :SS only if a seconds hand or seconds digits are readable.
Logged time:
3:22
